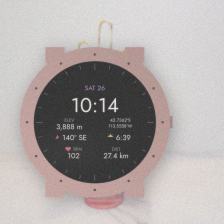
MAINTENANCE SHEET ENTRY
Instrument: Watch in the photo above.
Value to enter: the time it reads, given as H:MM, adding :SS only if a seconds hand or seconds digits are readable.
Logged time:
10:14
